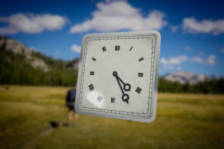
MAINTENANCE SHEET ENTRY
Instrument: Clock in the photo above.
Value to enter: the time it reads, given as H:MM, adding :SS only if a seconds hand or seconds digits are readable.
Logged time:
4:25
